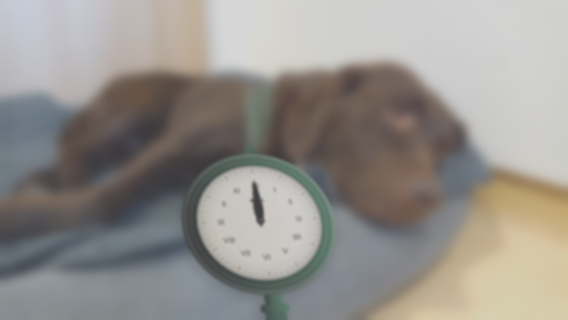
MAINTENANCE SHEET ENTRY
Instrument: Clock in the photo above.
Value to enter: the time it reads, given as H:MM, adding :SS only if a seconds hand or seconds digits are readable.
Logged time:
12:00
